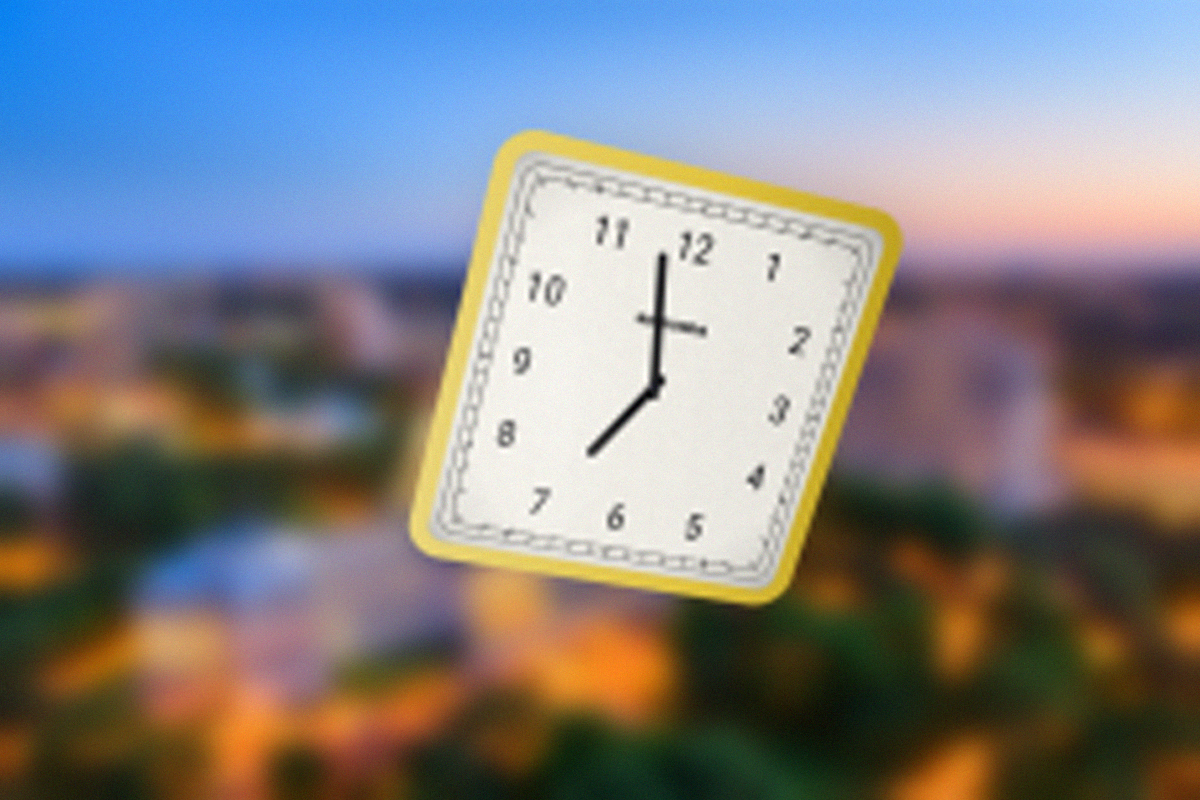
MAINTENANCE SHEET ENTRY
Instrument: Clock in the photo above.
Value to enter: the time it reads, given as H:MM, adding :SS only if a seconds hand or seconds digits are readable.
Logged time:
6:58
